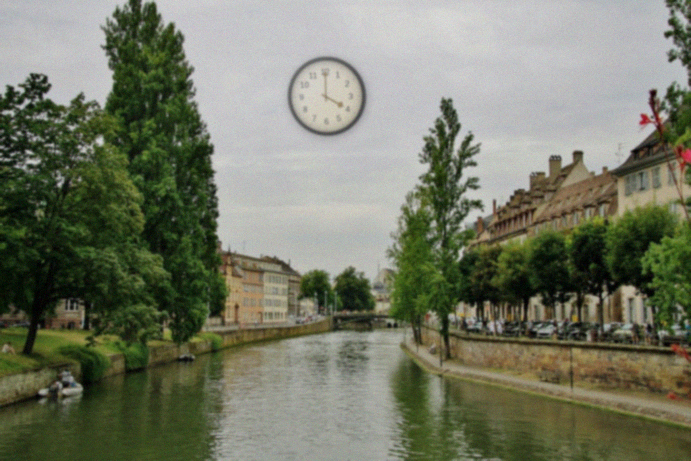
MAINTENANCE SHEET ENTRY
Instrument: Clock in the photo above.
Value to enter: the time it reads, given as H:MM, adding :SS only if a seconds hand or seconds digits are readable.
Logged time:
4:00
